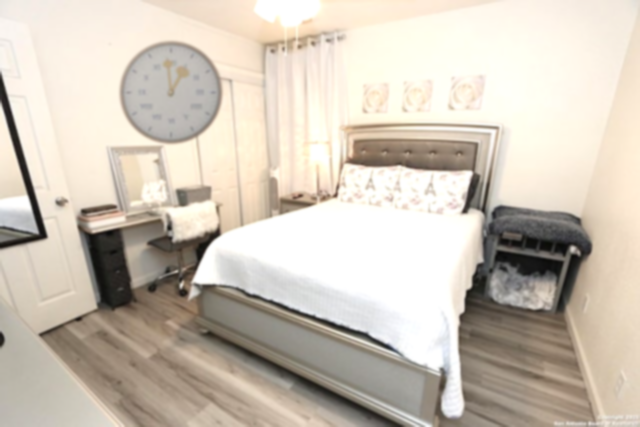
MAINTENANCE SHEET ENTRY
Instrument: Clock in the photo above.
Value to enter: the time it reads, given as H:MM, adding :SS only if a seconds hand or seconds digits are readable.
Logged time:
12:59
